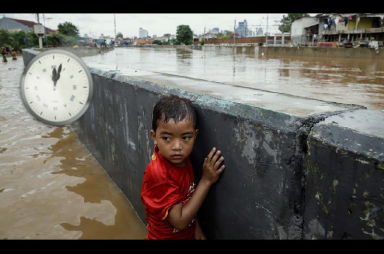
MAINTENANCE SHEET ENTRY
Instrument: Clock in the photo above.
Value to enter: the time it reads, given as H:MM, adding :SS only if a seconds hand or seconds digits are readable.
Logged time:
12:03
